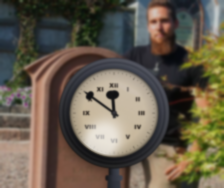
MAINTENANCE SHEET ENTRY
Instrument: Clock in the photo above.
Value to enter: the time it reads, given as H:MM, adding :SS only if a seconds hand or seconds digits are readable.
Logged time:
11:51
